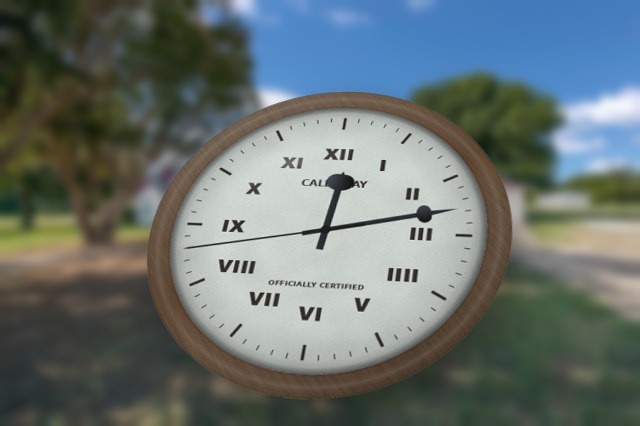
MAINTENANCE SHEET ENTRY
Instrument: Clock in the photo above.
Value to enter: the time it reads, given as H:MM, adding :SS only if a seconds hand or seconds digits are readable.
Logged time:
12:12:43
